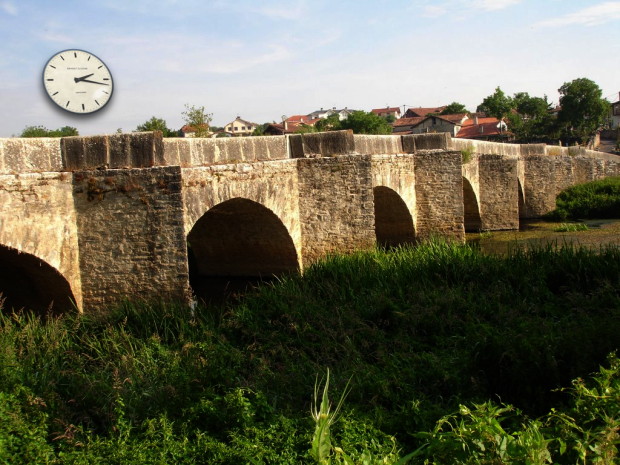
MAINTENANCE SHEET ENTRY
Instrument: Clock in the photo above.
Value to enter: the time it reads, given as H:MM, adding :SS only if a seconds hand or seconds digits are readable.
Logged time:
2:17
